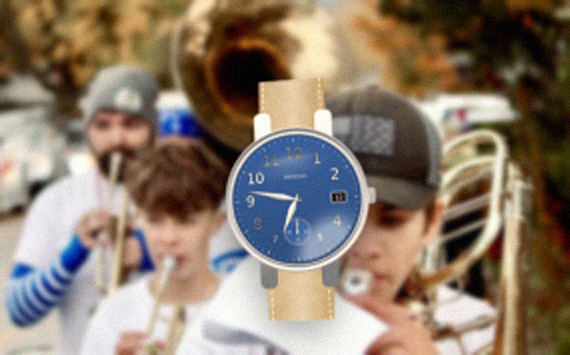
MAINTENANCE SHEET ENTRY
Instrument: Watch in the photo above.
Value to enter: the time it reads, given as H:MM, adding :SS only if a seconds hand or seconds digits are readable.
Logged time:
6:47
